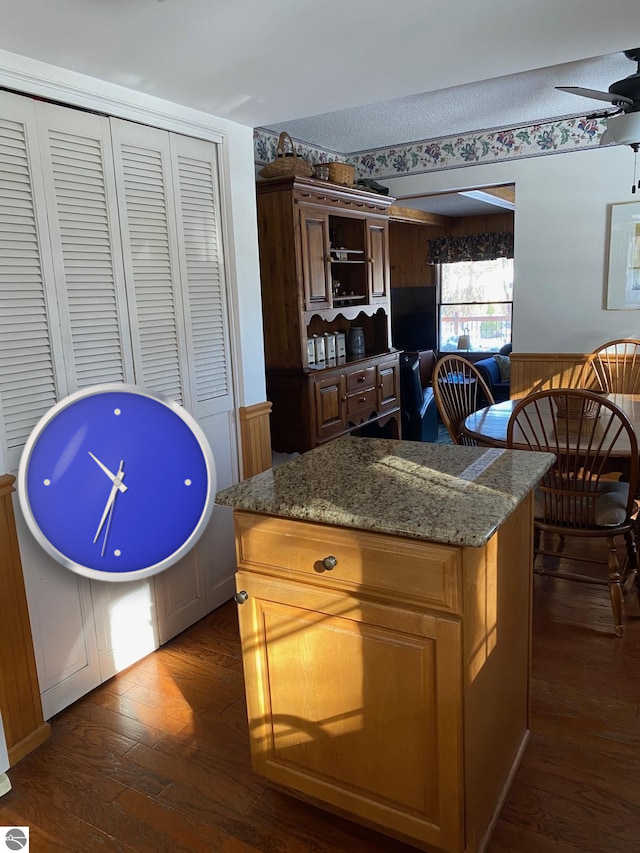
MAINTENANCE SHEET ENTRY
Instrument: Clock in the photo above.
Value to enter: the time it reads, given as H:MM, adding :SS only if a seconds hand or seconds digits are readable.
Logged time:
10:33:32
